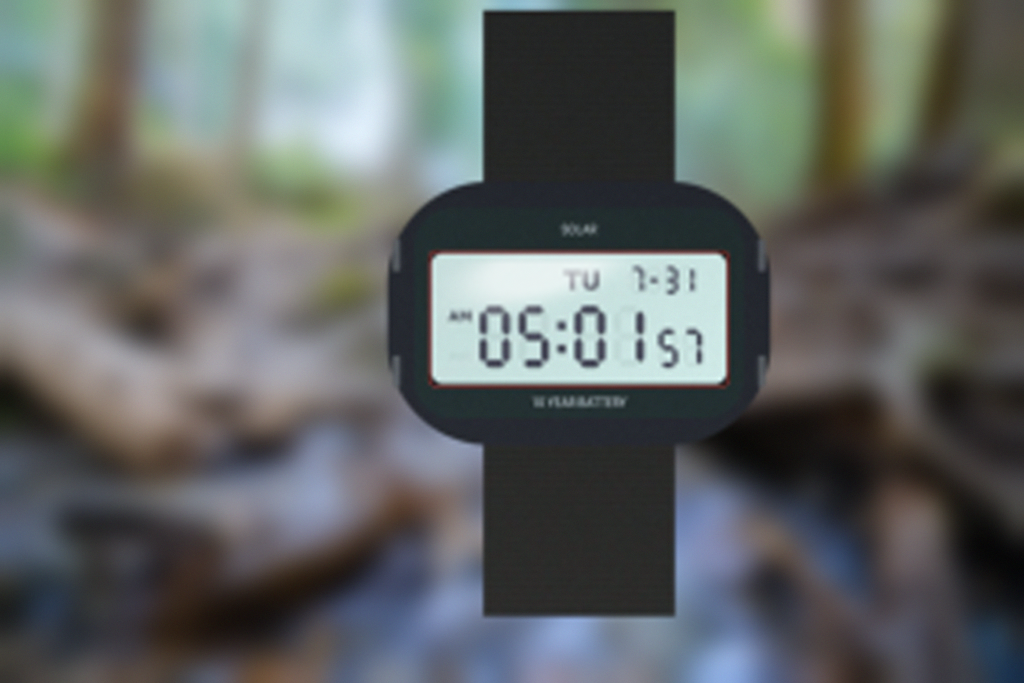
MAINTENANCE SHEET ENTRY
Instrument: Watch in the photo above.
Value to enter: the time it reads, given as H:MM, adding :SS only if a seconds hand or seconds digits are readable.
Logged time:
5:01:57
